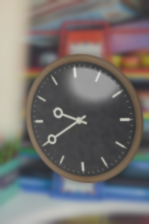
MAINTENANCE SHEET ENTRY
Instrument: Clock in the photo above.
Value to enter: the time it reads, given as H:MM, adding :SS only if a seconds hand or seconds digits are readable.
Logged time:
9:40
